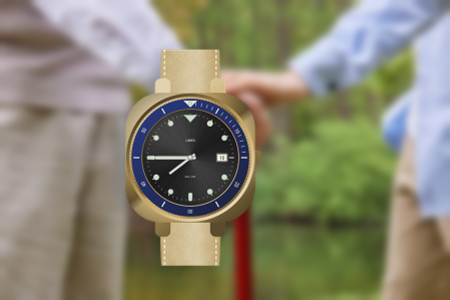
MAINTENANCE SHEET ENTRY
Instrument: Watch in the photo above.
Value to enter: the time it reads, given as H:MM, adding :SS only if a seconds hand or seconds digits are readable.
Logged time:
7:45
